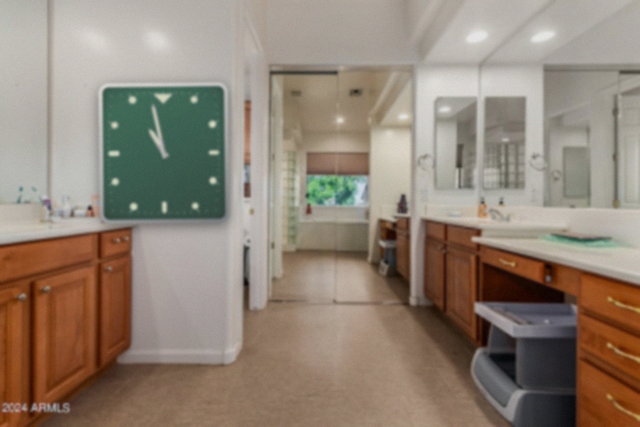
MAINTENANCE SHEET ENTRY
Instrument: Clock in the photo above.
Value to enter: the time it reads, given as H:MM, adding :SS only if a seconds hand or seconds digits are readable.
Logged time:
10:58
